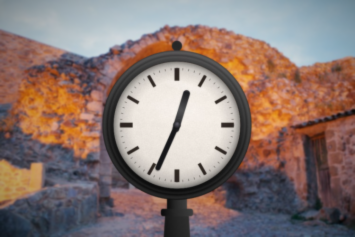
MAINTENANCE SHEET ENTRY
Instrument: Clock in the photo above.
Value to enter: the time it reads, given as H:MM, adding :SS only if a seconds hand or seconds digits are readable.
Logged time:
12:34
